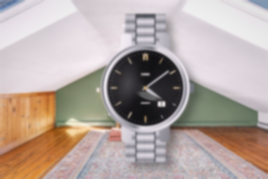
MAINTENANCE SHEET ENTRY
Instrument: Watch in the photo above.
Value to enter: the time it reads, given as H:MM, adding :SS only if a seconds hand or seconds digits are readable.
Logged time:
4:09
